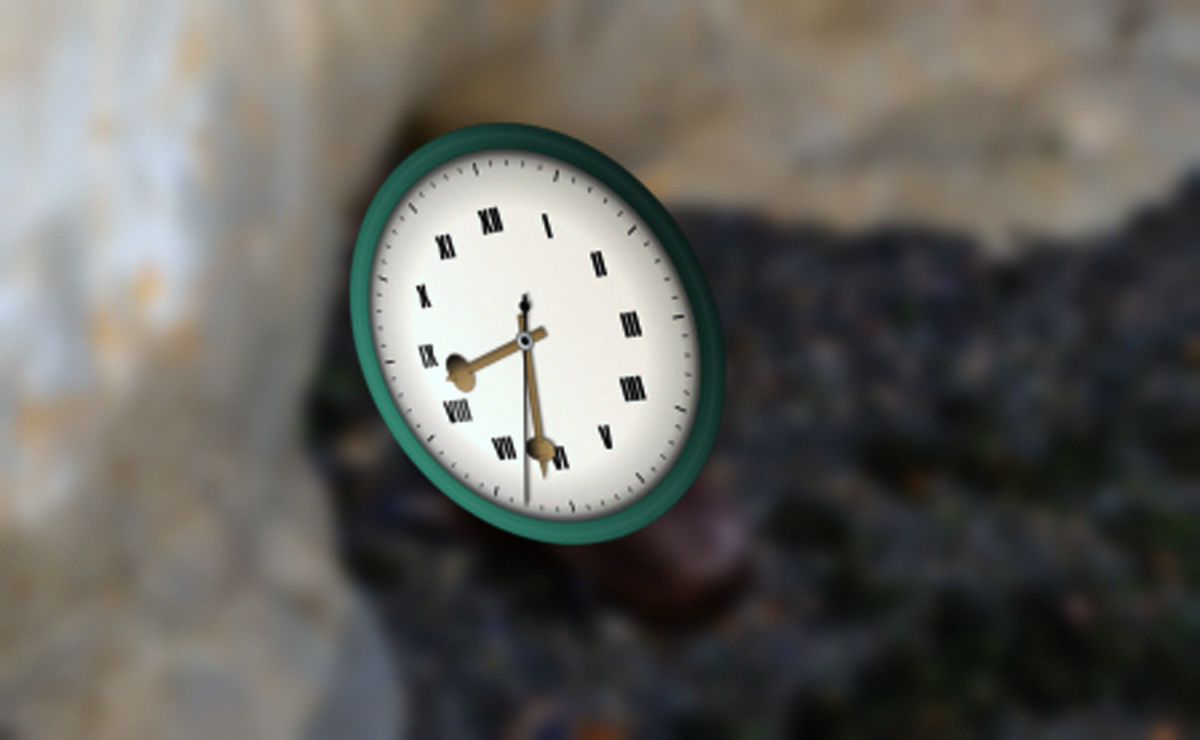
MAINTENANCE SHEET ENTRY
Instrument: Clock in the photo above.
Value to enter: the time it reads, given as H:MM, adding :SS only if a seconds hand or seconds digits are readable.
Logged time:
8:31:33
